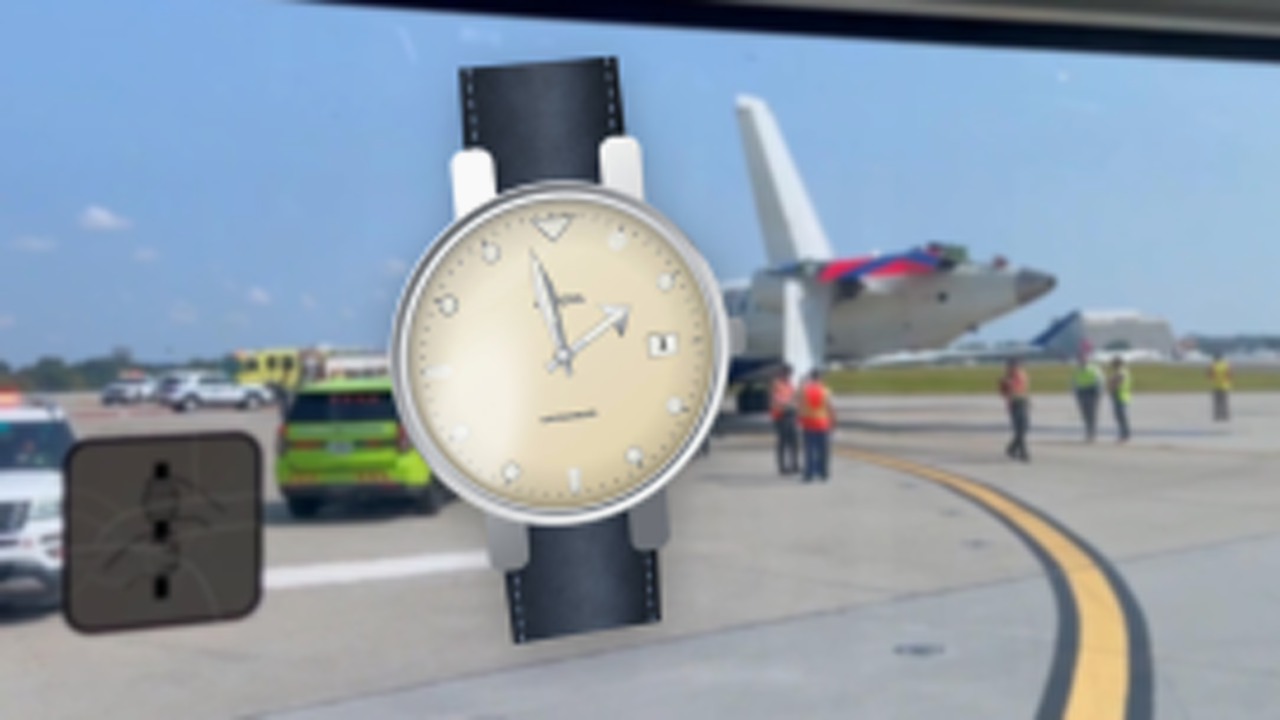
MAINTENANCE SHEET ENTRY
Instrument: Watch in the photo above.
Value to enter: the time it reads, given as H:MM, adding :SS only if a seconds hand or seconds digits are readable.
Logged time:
1:58
